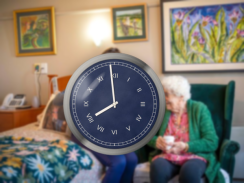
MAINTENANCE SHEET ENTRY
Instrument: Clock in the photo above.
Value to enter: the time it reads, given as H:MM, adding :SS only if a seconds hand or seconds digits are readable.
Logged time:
7:59
